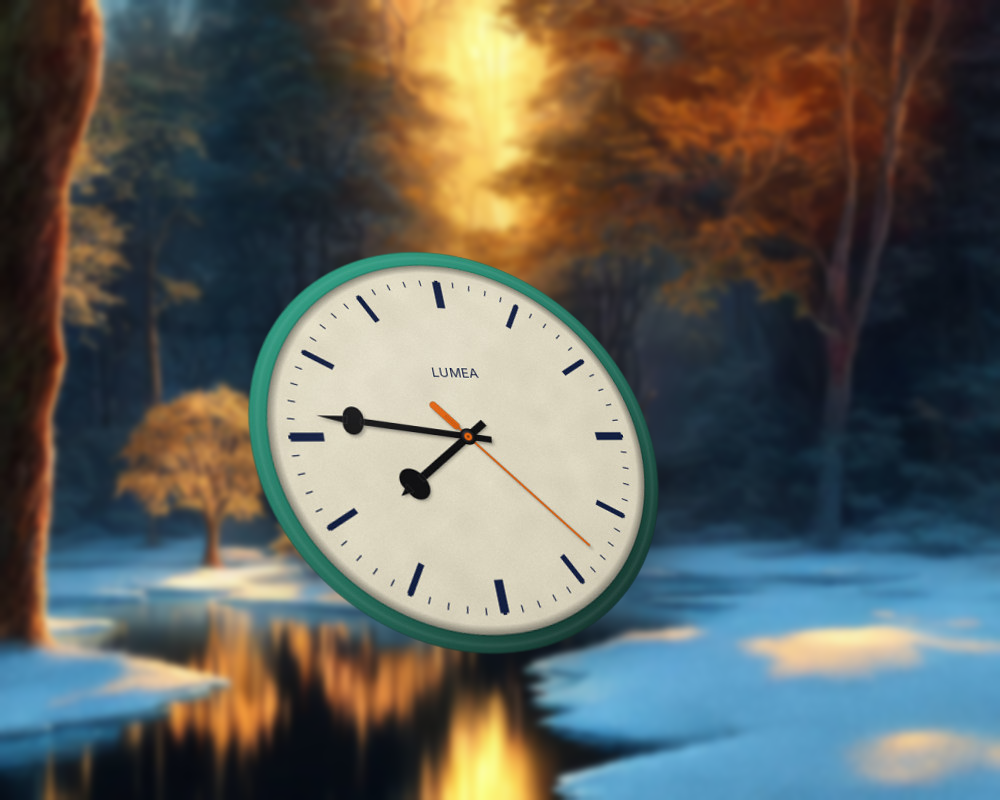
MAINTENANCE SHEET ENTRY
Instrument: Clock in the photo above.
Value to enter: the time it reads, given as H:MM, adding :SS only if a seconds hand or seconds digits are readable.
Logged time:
7:46:23
